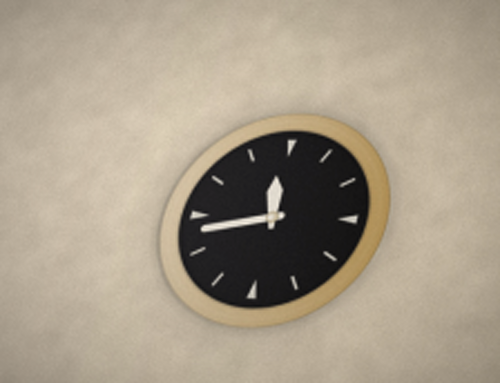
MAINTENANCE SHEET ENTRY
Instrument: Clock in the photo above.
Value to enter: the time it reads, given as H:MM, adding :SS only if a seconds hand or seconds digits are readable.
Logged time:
11:43
